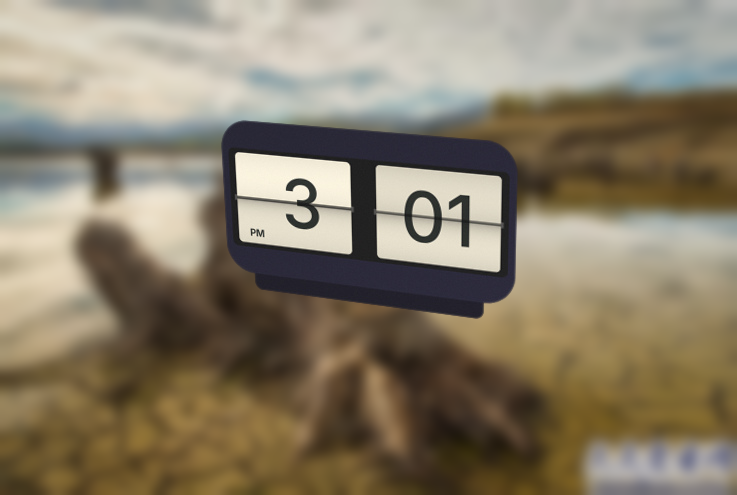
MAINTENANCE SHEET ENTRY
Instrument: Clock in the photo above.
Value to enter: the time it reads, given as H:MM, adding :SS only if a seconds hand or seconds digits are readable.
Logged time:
3:01
